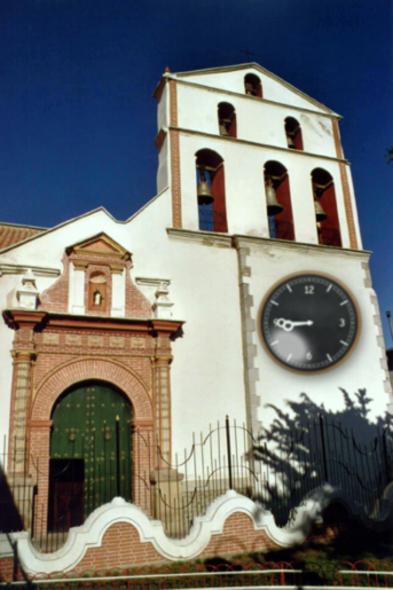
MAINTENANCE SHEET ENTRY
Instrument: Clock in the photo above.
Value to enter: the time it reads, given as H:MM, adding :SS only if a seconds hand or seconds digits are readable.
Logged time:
8:45
